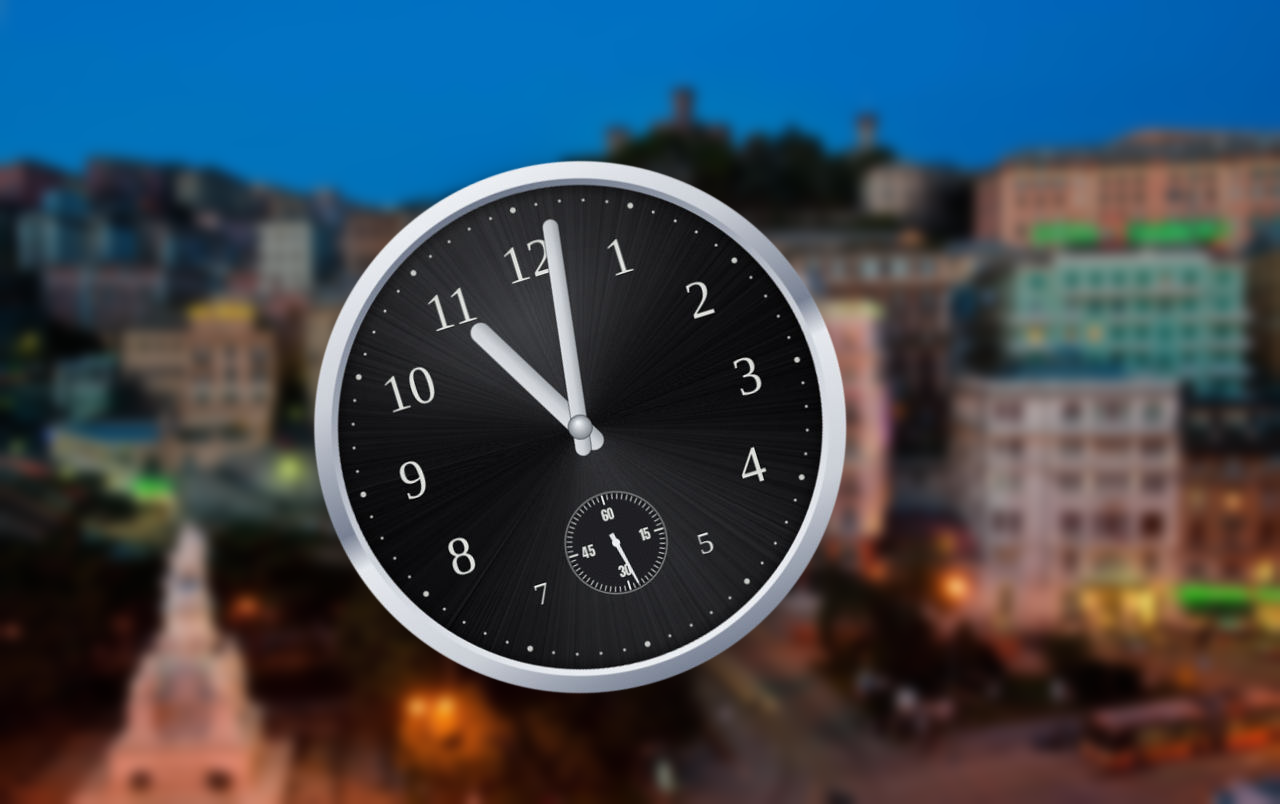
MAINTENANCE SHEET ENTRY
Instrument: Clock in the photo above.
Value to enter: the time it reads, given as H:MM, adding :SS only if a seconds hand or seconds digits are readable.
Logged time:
11:01:28
